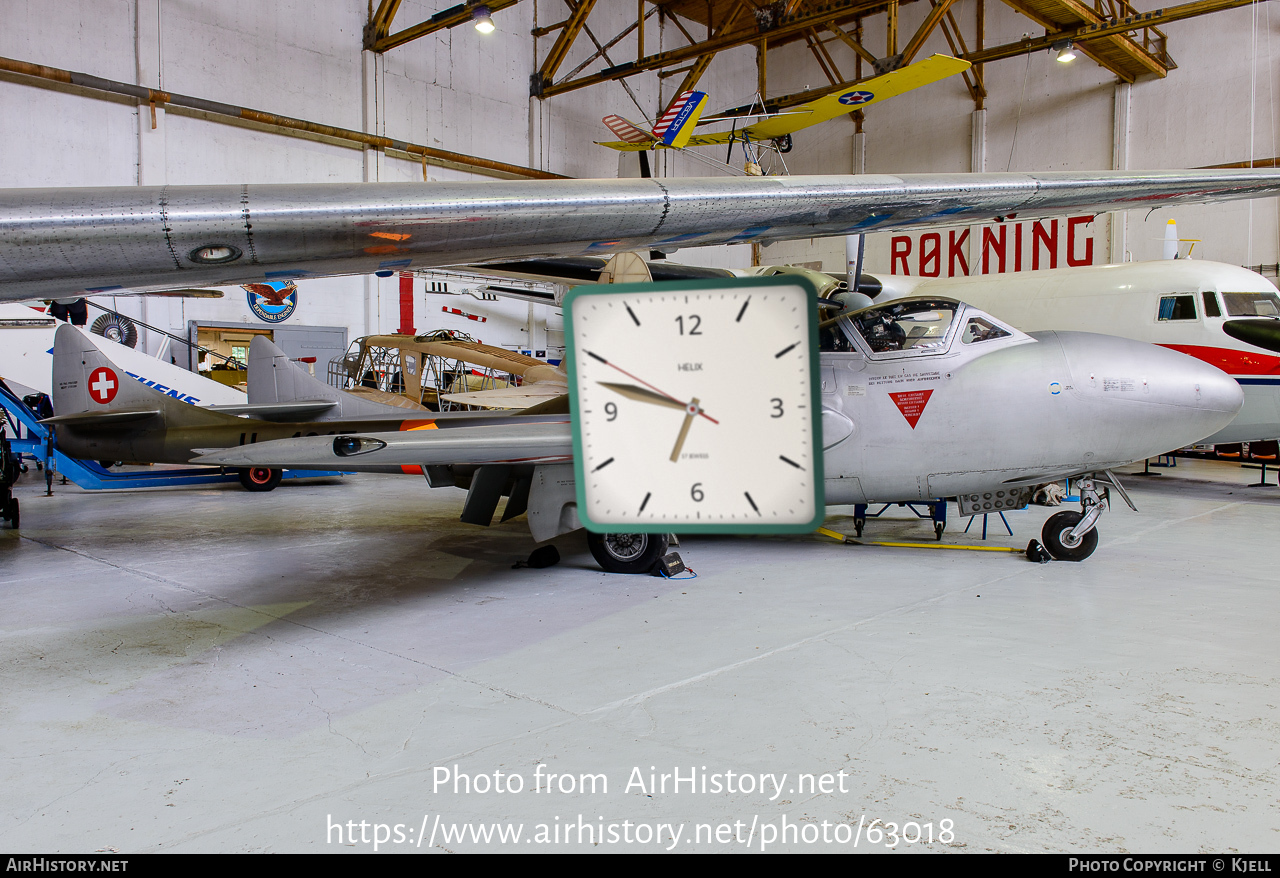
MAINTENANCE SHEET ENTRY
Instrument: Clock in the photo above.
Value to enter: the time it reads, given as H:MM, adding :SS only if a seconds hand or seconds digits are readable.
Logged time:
6:47:50
